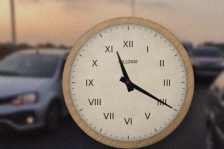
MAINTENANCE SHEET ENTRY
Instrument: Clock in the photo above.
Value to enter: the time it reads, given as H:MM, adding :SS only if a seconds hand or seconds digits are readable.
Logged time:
11:20
